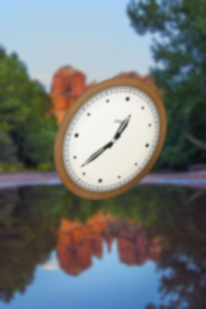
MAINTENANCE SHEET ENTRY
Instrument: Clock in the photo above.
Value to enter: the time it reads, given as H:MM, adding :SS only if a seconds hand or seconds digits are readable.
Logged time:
12:37
